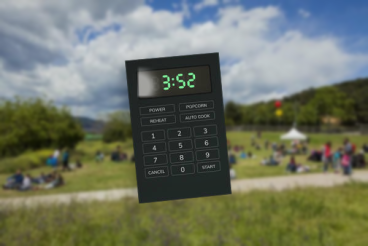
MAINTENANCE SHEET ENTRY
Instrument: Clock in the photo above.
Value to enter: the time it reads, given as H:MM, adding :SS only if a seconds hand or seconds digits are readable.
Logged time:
3:52
